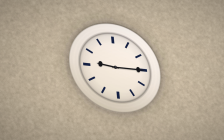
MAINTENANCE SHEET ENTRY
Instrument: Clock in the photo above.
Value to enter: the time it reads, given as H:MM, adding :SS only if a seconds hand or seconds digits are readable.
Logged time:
9:15
